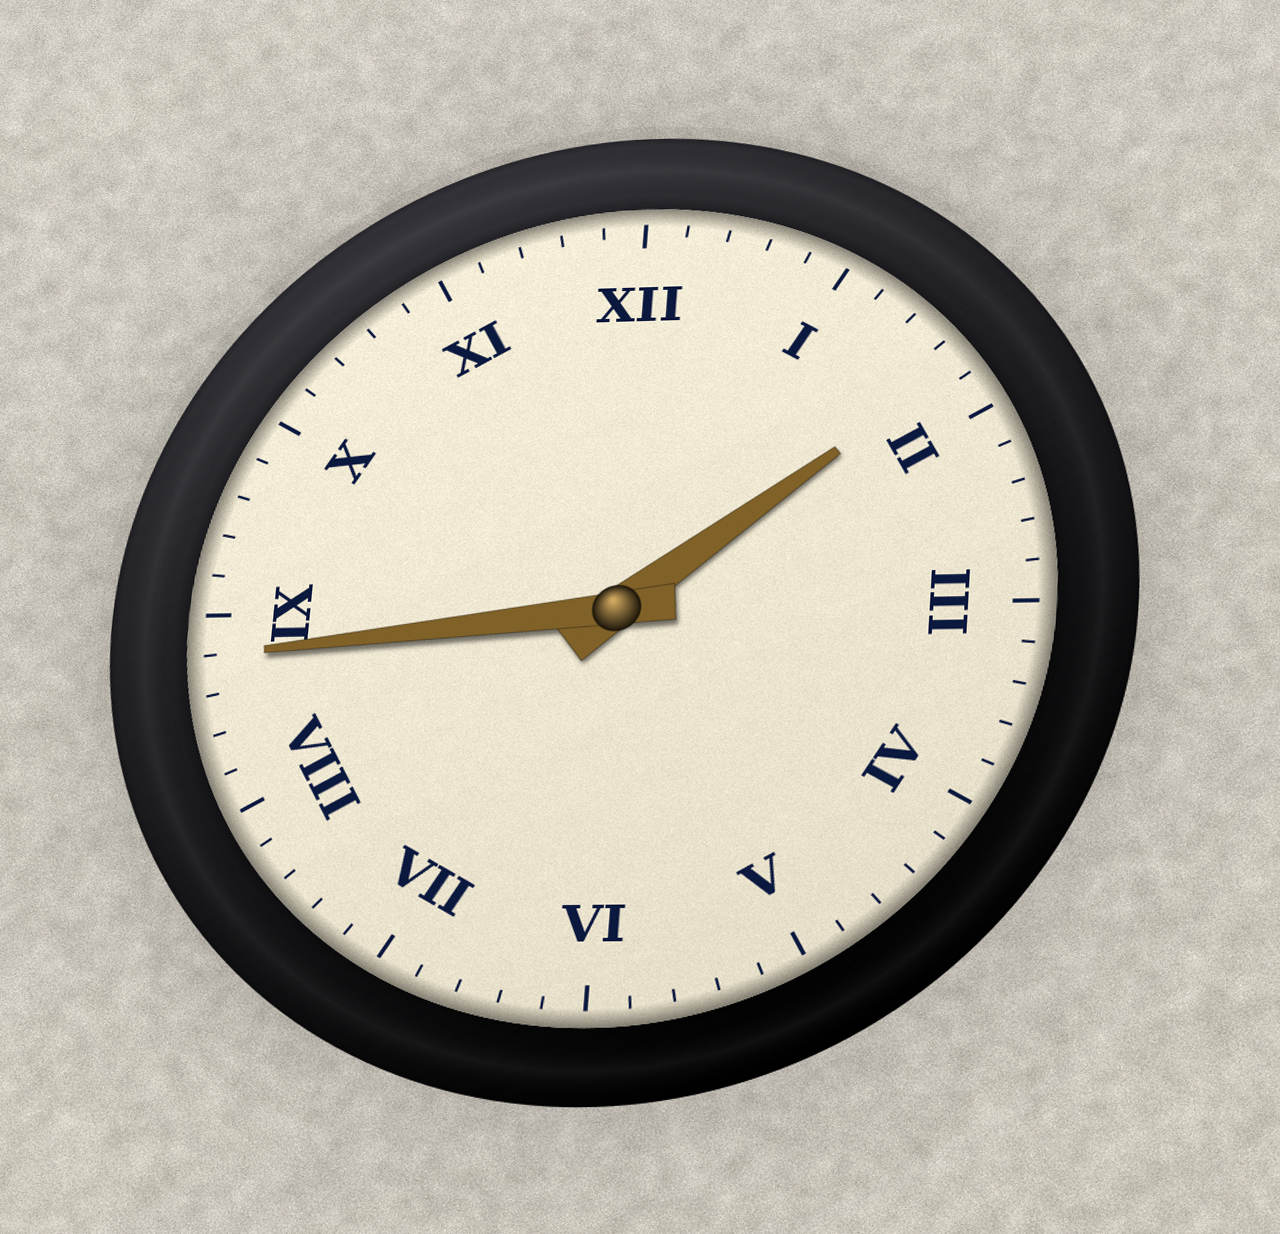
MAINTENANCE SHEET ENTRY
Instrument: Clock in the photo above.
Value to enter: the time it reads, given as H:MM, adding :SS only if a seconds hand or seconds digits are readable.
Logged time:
1:44
